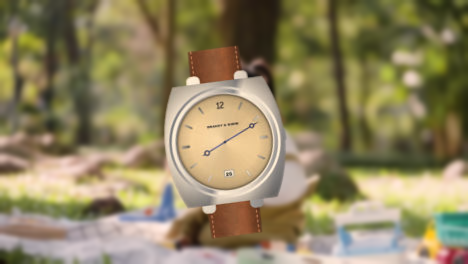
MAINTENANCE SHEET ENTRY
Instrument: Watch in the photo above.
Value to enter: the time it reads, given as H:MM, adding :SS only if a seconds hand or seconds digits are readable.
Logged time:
8:11
